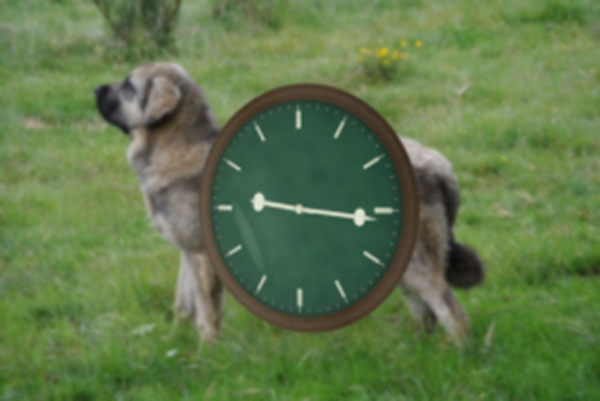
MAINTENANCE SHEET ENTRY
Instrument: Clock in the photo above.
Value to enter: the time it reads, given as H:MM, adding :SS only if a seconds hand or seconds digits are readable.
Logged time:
9:16
